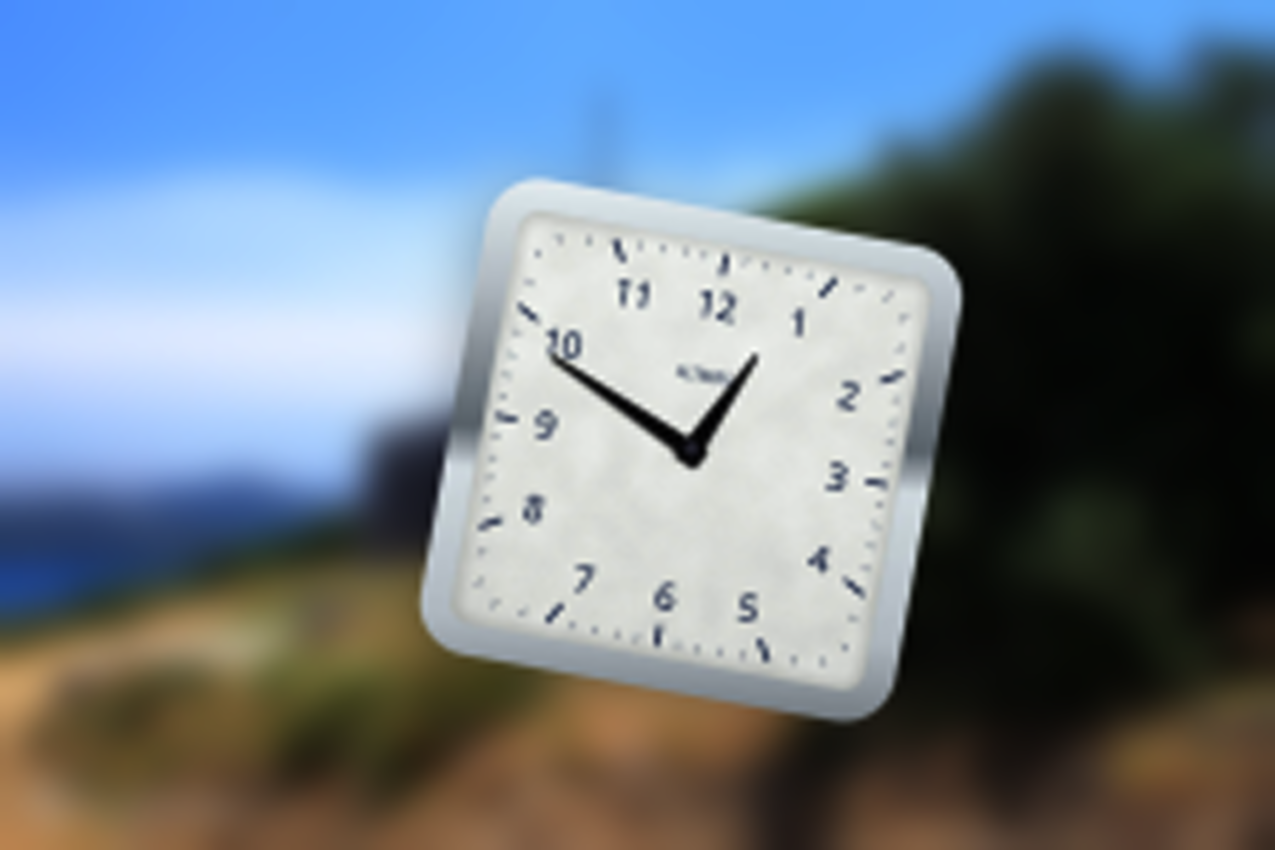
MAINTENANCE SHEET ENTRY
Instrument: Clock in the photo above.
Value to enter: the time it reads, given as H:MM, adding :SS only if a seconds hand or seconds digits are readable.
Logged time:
12:49
